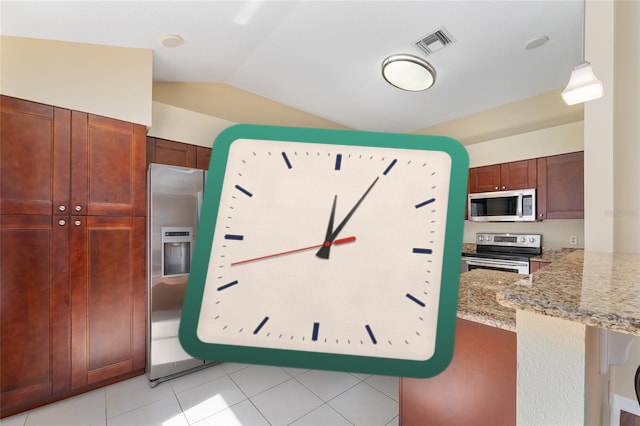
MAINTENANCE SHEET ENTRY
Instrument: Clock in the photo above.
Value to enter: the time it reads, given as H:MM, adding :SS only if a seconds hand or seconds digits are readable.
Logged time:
12:04:42
